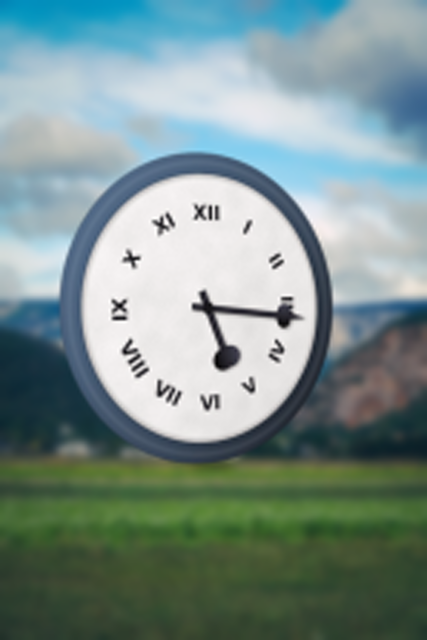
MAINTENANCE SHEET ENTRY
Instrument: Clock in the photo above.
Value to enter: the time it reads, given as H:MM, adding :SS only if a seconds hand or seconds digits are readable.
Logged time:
5:16
